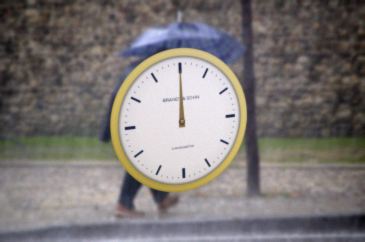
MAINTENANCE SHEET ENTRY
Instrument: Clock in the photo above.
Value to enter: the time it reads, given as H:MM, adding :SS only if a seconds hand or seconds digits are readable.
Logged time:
12:00
